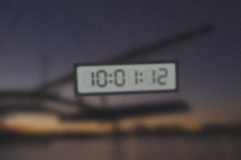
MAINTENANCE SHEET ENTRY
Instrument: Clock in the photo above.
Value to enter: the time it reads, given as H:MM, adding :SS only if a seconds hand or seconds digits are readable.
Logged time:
10:01:12
